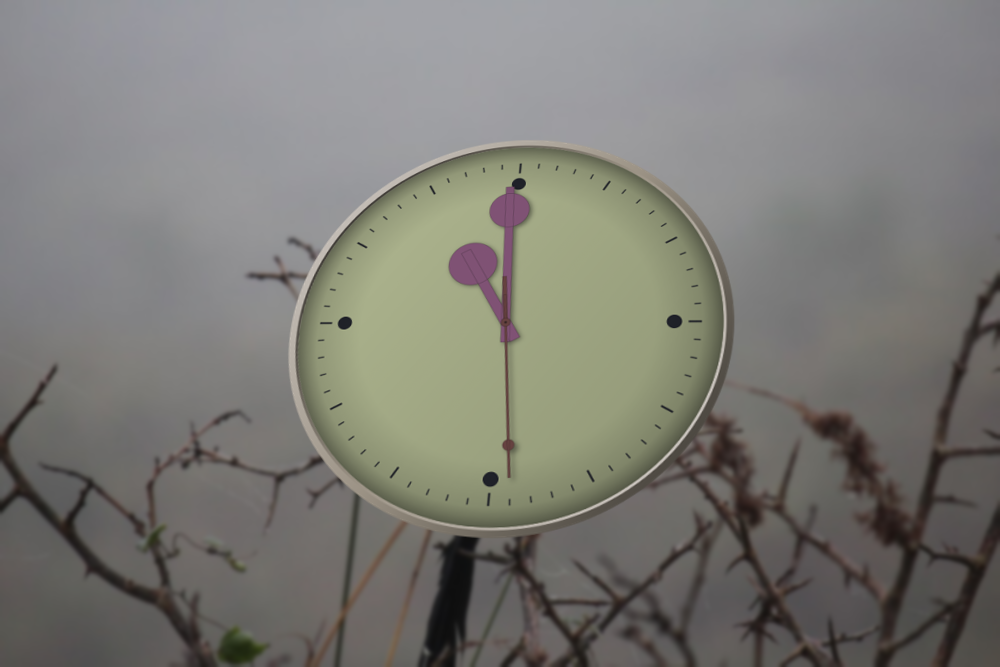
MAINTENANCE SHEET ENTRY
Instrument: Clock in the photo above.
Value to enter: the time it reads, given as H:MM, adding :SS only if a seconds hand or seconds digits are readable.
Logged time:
10:59:29
